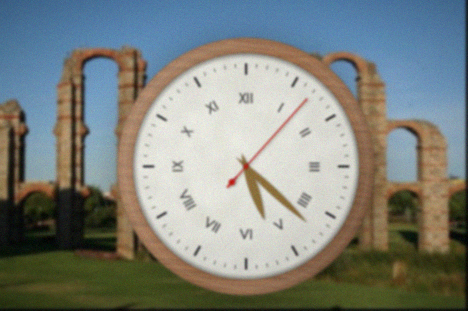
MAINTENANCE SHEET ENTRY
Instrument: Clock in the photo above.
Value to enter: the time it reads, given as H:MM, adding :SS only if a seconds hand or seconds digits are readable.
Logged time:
5:22:07
